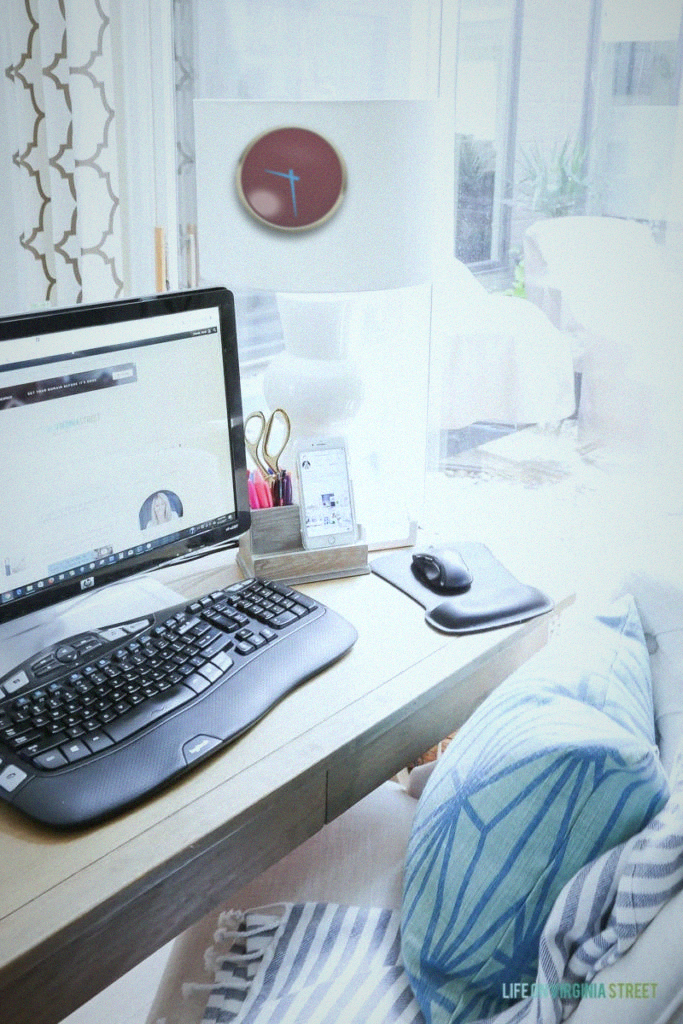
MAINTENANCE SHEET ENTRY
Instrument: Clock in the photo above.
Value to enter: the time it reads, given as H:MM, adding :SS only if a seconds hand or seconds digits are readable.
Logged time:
9:29
